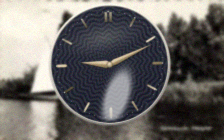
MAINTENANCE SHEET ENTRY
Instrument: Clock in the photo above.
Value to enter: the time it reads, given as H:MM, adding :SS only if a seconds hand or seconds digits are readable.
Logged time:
9:11
